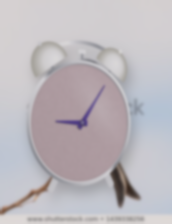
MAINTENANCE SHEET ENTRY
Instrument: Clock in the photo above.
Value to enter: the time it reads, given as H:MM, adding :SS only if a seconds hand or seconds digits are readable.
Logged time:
9:06
